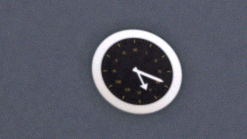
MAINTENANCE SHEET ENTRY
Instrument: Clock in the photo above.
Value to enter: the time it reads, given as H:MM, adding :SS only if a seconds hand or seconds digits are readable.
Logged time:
5:19
